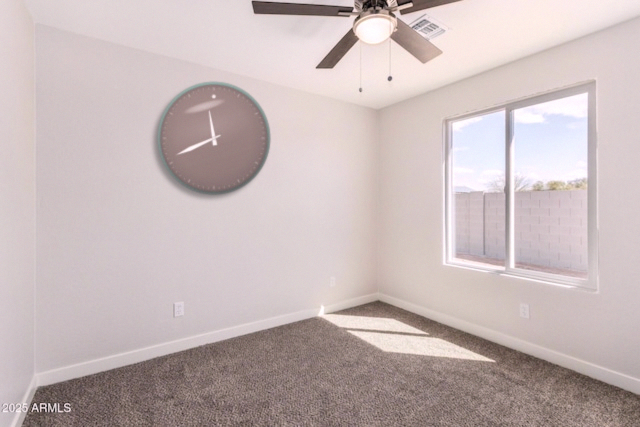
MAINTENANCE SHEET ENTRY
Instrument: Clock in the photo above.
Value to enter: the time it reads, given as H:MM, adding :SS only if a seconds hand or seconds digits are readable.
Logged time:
11:41
